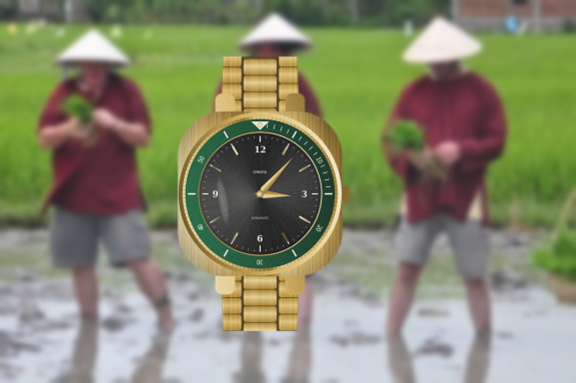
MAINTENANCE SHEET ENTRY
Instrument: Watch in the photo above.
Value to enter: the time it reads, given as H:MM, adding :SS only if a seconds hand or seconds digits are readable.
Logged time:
3:07
